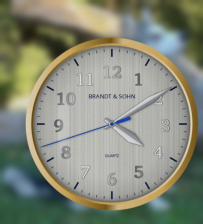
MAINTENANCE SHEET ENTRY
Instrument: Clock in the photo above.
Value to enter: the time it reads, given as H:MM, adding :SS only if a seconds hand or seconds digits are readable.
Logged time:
4:09:42
